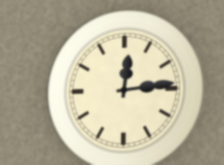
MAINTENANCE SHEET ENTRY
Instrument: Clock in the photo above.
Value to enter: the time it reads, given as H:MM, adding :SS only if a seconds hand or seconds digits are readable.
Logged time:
12:14
